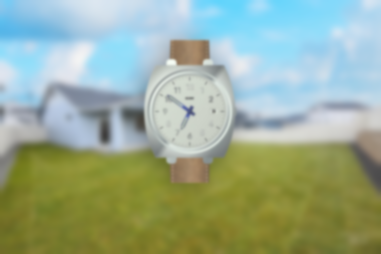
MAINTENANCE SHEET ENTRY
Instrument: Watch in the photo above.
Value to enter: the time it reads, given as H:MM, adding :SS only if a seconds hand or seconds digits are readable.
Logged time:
6:51
